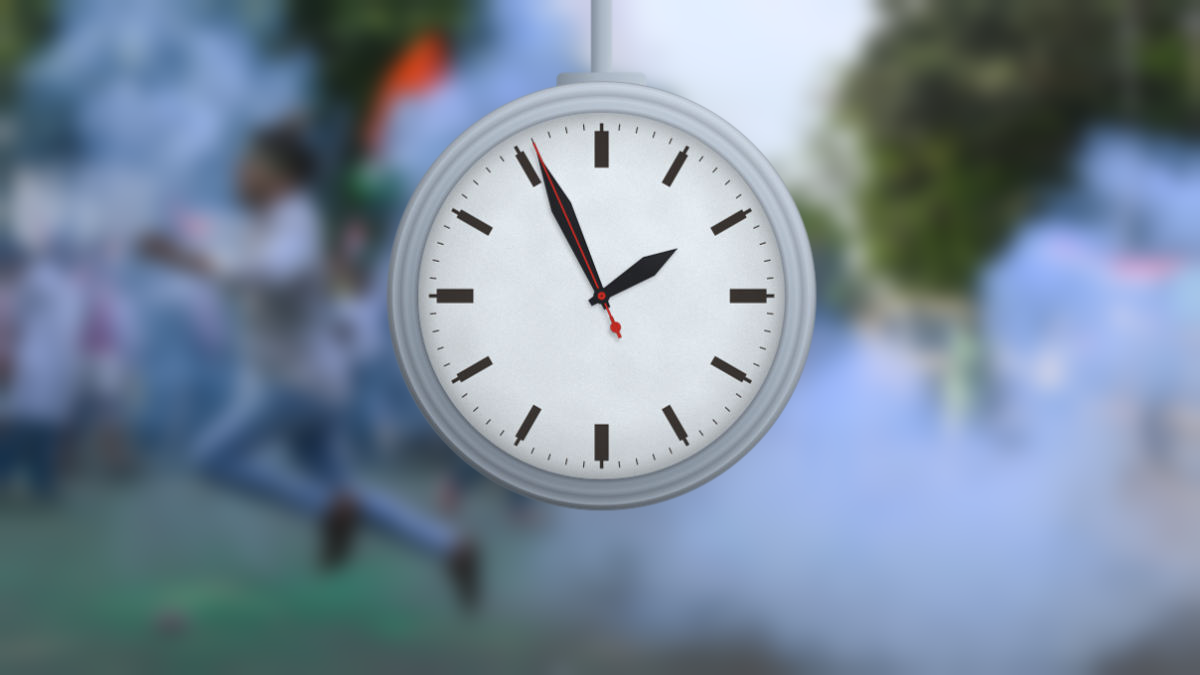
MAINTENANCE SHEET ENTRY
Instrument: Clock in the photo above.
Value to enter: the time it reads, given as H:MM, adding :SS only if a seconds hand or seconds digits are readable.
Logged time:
1:55:56
